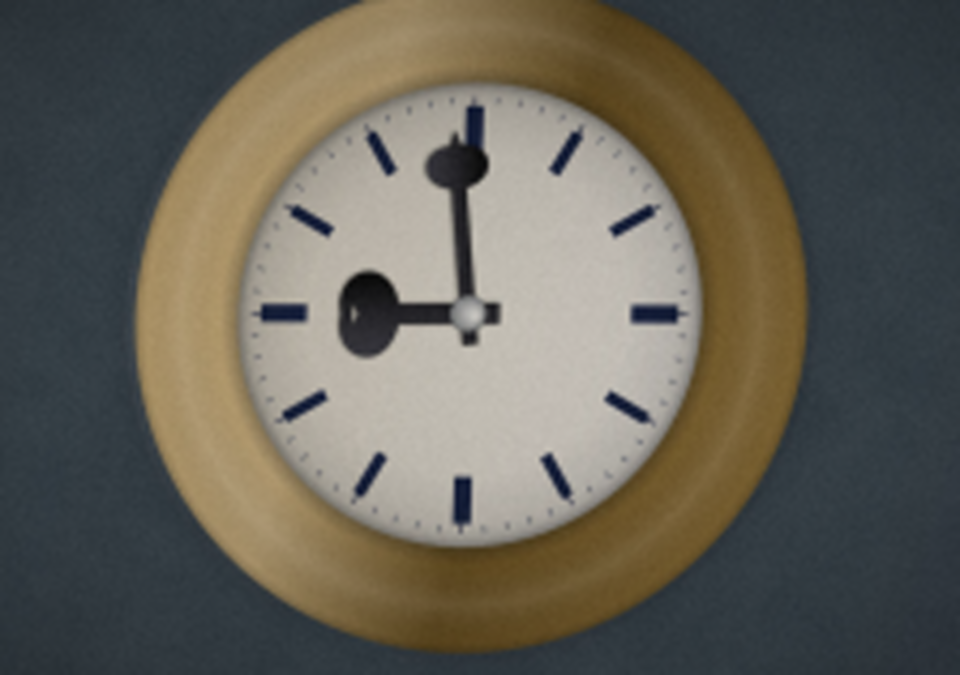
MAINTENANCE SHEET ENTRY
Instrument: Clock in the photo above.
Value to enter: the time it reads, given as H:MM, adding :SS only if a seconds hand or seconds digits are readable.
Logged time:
8:59
